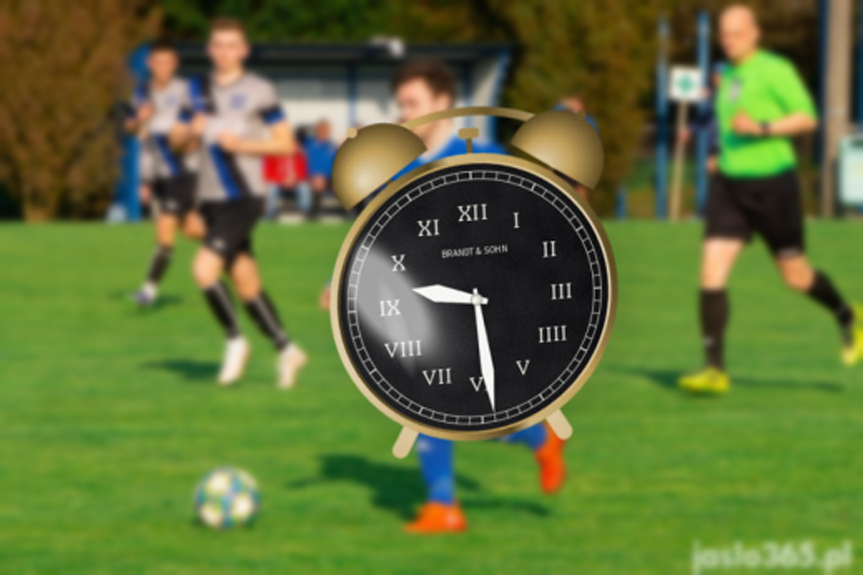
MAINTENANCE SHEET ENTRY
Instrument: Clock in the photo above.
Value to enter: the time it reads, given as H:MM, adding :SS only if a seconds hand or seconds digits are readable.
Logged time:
9:29
